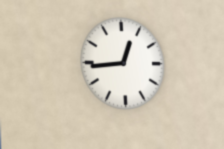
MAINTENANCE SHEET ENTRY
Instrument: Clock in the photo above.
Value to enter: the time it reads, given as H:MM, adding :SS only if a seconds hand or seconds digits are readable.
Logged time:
12:44
